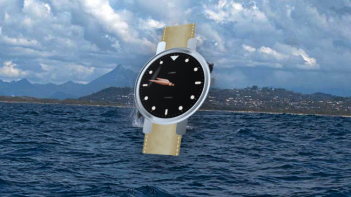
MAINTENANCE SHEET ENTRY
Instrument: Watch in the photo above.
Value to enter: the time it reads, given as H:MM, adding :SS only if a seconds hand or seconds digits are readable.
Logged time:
9:47
